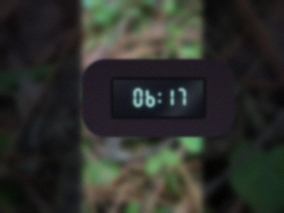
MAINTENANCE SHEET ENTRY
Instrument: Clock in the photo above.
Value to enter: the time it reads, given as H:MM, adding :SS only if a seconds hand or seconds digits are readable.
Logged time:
6:17
